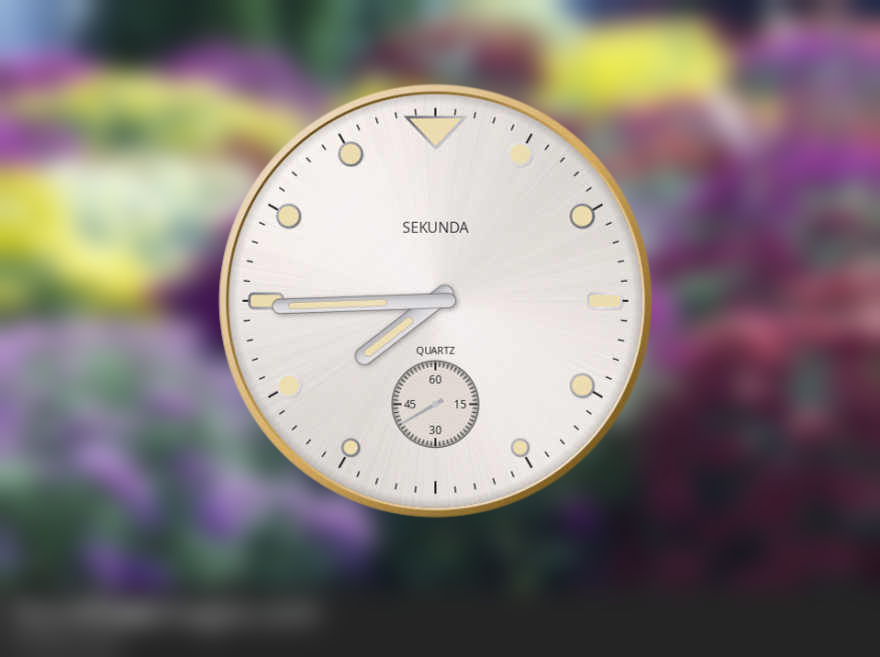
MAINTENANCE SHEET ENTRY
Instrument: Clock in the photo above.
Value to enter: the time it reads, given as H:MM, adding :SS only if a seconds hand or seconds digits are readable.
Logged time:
7:44:40
